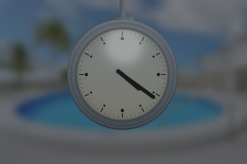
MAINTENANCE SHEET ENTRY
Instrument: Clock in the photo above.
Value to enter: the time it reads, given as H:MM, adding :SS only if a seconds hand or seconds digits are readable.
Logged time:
4:21
